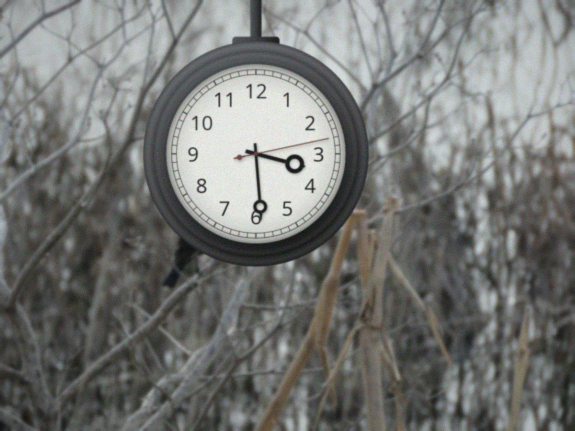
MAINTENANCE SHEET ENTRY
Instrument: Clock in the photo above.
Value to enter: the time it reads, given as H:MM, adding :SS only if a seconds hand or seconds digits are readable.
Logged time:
3:29:13
